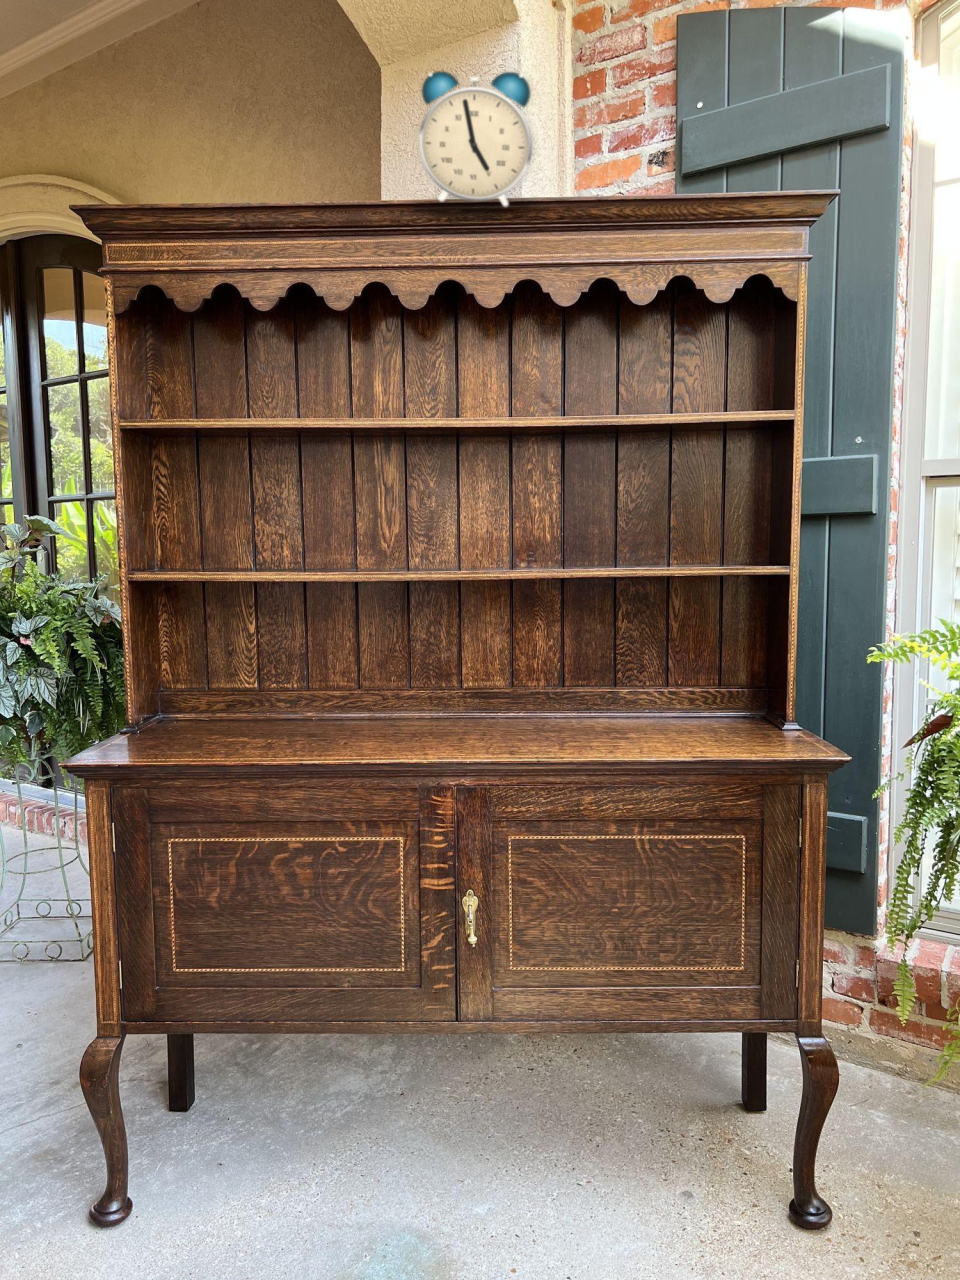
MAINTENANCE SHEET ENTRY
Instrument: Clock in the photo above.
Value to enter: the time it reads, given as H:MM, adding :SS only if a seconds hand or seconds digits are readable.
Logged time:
4:58
